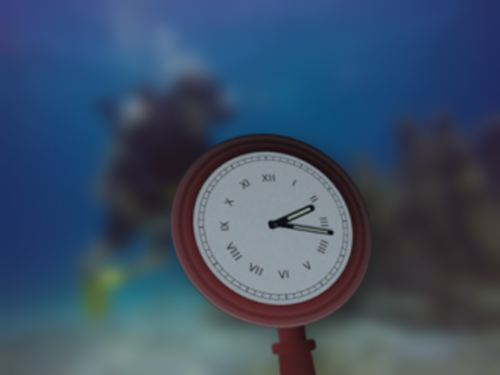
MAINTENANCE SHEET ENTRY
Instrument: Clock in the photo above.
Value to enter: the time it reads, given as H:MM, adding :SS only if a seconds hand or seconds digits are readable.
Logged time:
2:17
